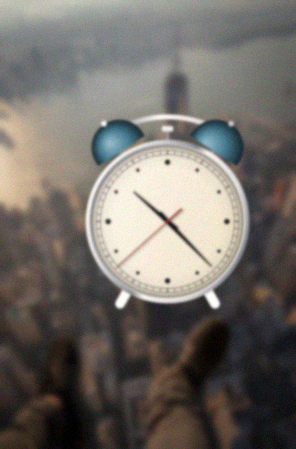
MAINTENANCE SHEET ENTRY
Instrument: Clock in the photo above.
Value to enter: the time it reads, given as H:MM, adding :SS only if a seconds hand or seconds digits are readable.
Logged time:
10:22:38
